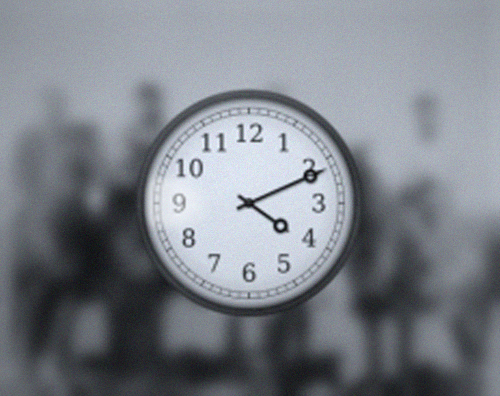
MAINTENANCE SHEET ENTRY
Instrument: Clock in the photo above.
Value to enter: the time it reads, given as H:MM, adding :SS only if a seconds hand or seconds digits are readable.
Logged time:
4:11
